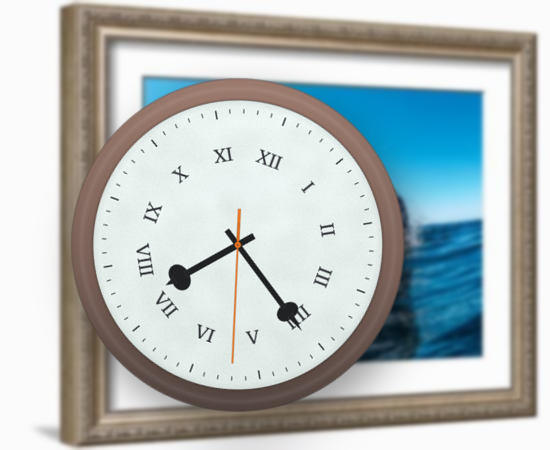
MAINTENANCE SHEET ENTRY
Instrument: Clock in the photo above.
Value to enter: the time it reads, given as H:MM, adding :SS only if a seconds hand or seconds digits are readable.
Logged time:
7:20:27
